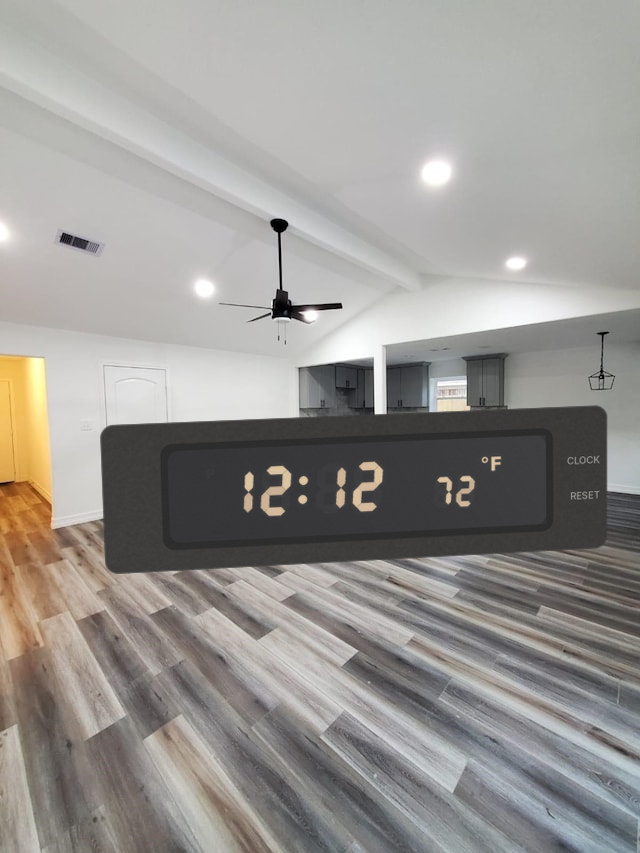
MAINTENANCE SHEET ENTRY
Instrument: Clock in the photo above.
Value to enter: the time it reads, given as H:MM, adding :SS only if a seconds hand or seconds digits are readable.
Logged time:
12:12
